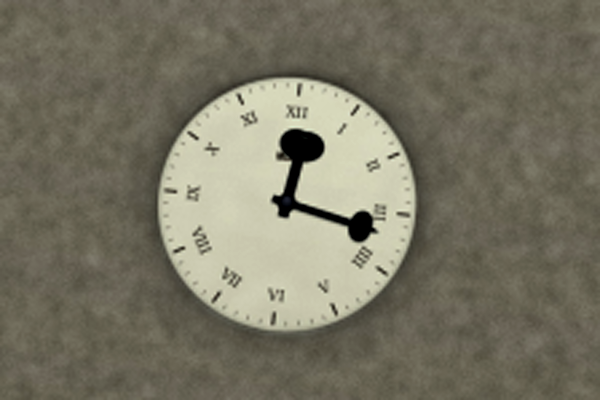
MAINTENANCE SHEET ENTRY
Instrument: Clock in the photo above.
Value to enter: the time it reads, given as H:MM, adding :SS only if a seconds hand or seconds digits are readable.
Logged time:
12:17
